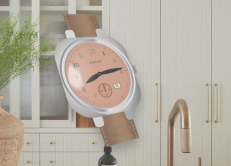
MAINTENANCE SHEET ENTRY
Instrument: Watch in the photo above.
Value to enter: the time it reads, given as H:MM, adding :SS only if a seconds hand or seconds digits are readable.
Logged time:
8:14
